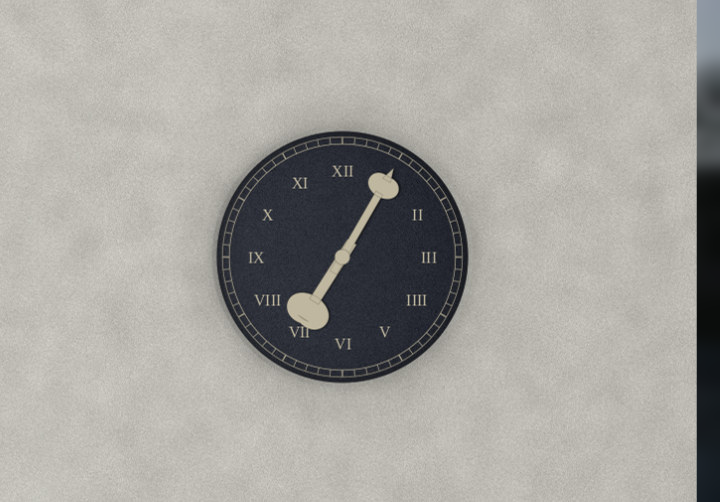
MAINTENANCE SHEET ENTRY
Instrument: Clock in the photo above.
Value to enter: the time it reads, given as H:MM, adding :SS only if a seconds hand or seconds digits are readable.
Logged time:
7:05
